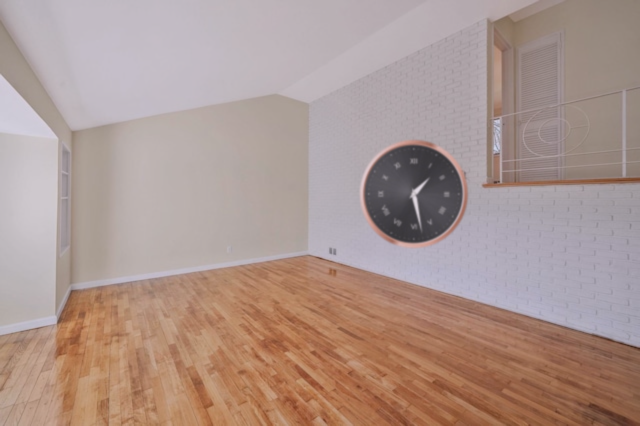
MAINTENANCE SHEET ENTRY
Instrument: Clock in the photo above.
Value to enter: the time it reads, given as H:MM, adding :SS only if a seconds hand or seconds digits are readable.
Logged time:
1:28
